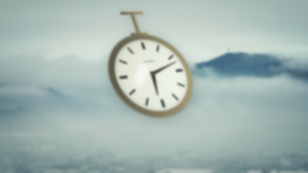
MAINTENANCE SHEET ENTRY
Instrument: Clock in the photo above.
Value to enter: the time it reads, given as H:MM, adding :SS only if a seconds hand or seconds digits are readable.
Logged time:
6:12
